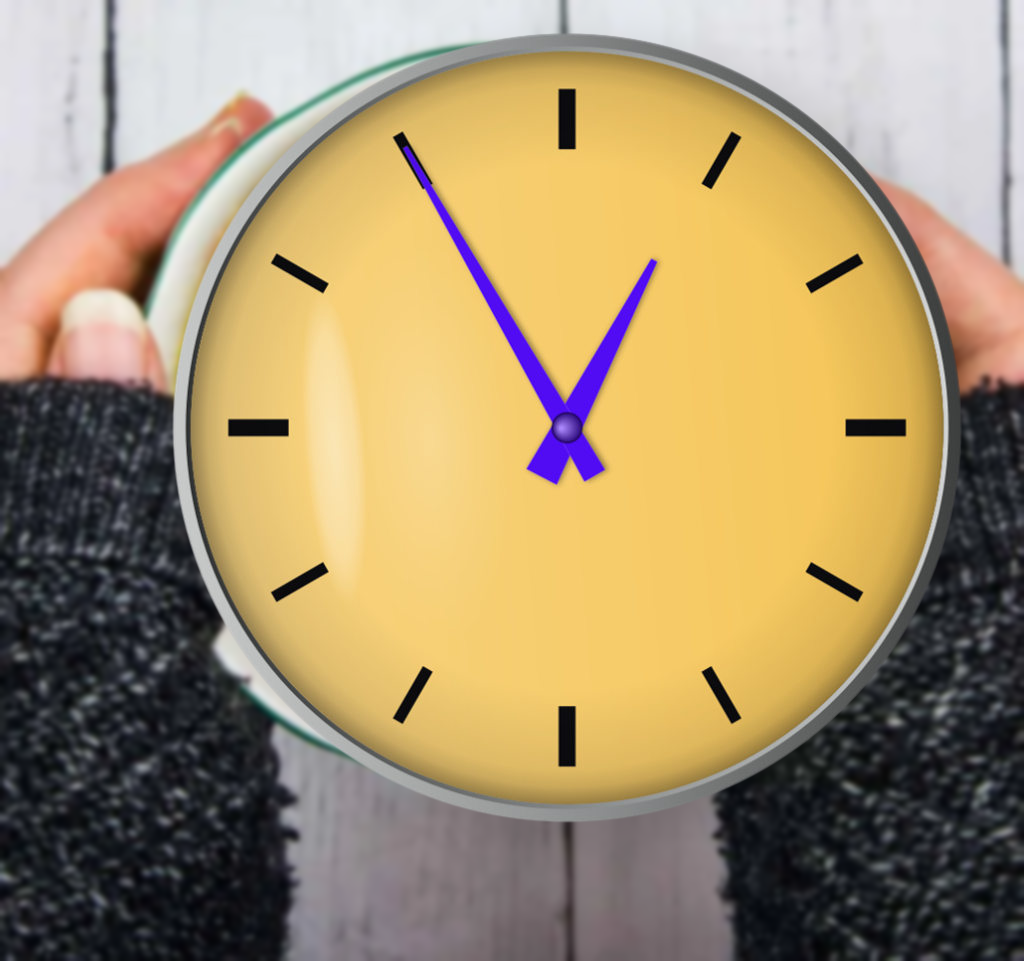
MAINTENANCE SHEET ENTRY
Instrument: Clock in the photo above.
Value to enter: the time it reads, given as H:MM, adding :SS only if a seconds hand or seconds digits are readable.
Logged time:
12:55
